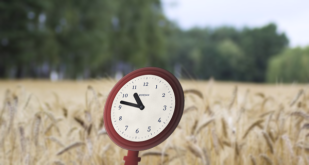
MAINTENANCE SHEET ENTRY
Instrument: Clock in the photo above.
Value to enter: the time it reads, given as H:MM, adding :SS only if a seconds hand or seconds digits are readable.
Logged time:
10:47
